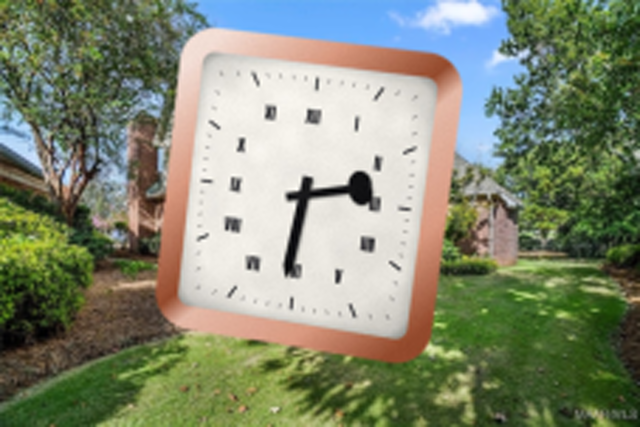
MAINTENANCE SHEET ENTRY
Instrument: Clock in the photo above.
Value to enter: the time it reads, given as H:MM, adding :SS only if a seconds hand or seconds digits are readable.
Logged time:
2:31
